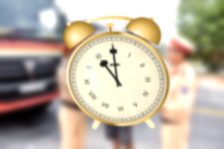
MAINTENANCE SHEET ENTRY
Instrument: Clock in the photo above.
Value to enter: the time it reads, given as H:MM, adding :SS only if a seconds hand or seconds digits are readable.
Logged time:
11:00
